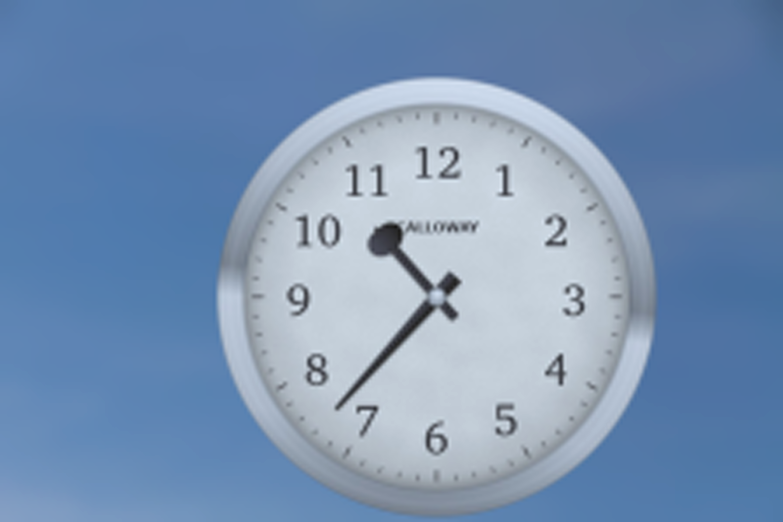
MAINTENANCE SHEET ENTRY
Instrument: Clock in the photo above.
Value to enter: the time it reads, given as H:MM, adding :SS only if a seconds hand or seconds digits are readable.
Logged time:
10:37
